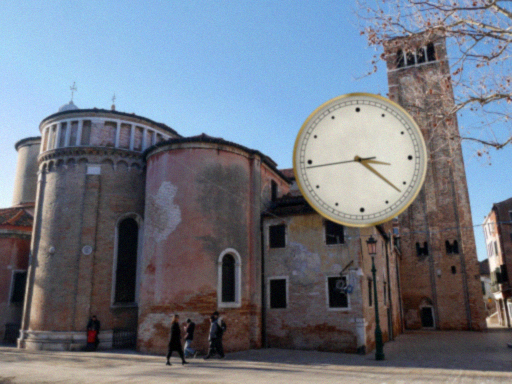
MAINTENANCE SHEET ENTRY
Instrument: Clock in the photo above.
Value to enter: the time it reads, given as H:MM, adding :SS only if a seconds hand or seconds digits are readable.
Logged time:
3:21:44
